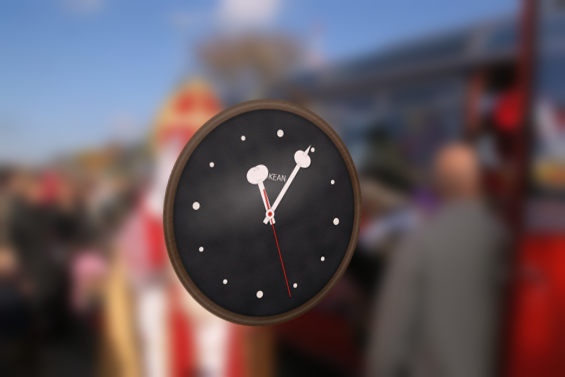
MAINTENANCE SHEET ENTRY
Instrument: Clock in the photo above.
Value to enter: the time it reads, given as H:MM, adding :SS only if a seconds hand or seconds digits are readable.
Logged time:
11:04:26
